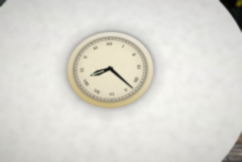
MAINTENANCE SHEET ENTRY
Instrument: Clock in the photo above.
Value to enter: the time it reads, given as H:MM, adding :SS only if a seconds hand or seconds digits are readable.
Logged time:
8:23
